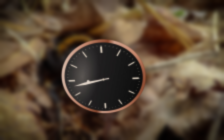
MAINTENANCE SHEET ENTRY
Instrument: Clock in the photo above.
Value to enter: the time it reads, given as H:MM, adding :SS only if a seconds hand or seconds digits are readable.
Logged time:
8:43
